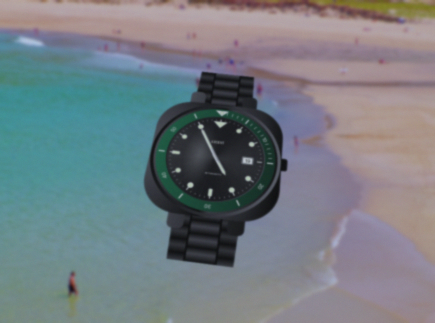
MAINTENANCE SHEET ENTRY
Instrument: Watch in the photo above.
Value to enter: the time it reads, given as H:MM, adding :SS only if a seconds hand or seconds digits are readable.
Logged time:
4:55
